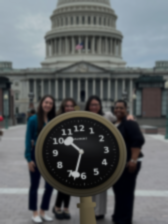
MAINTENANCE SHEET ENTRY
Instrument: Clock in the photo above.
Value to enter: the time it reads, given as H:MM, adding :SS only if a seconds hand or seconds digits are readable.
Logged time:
10:33
